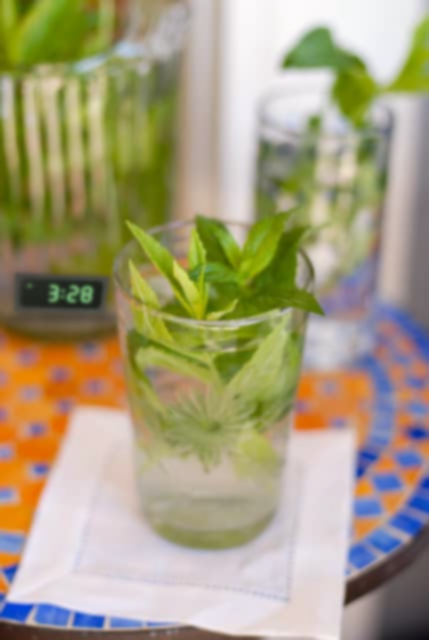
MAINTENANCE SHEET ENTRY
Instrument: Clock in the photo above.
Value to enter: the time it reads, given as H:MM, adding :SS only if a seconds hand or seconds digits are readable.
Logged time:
3:28
